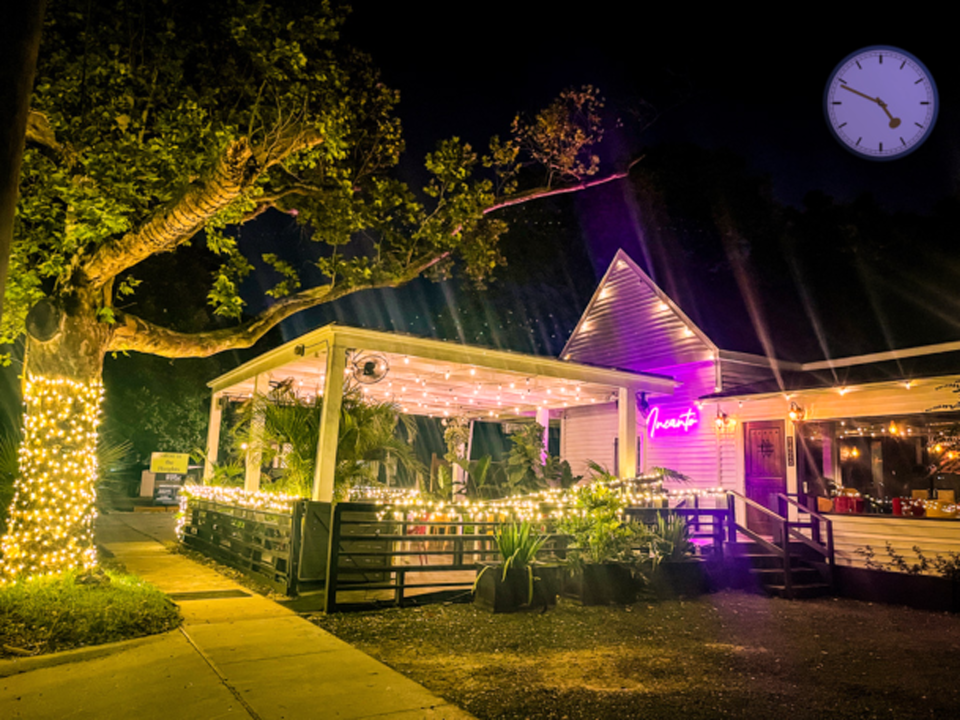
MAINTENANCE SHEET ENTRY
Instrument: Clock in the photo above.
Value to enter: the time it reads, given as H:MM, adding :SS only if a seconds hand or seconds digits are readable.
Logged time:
4:49
